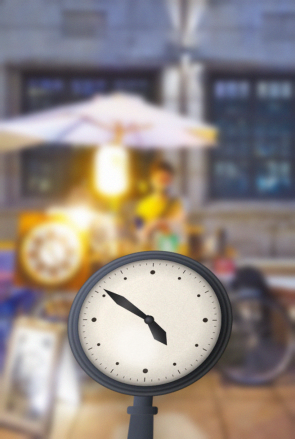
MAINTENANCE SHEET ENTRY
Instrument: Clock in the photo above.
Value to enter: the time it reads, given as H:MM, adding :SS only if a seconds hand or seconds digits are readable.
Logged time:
4:51
